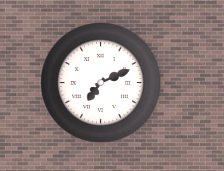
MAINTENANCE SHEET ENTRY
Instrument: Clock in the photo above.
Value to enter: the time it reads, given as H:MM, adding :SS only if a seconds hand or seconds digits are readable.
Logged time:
7:11
